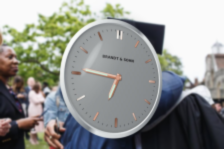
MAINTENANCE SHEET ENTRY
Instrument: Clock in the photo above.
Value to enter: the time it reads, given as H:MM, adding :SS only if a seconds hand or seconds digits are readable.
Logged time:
6:46
